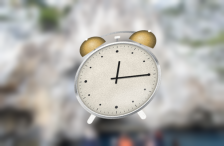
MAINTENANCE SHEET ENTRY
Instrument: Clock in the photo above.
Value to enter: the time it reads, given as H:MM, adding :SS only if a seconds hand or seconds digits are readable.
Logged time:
12:15
